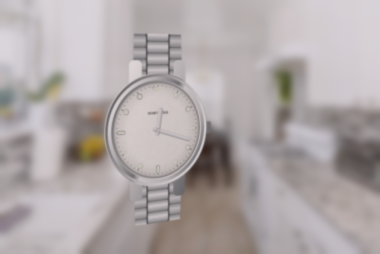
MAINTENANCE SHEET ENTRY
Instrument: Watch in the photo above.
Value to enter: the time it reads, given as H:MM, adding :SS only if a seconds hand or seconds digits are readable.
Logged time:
12:18
